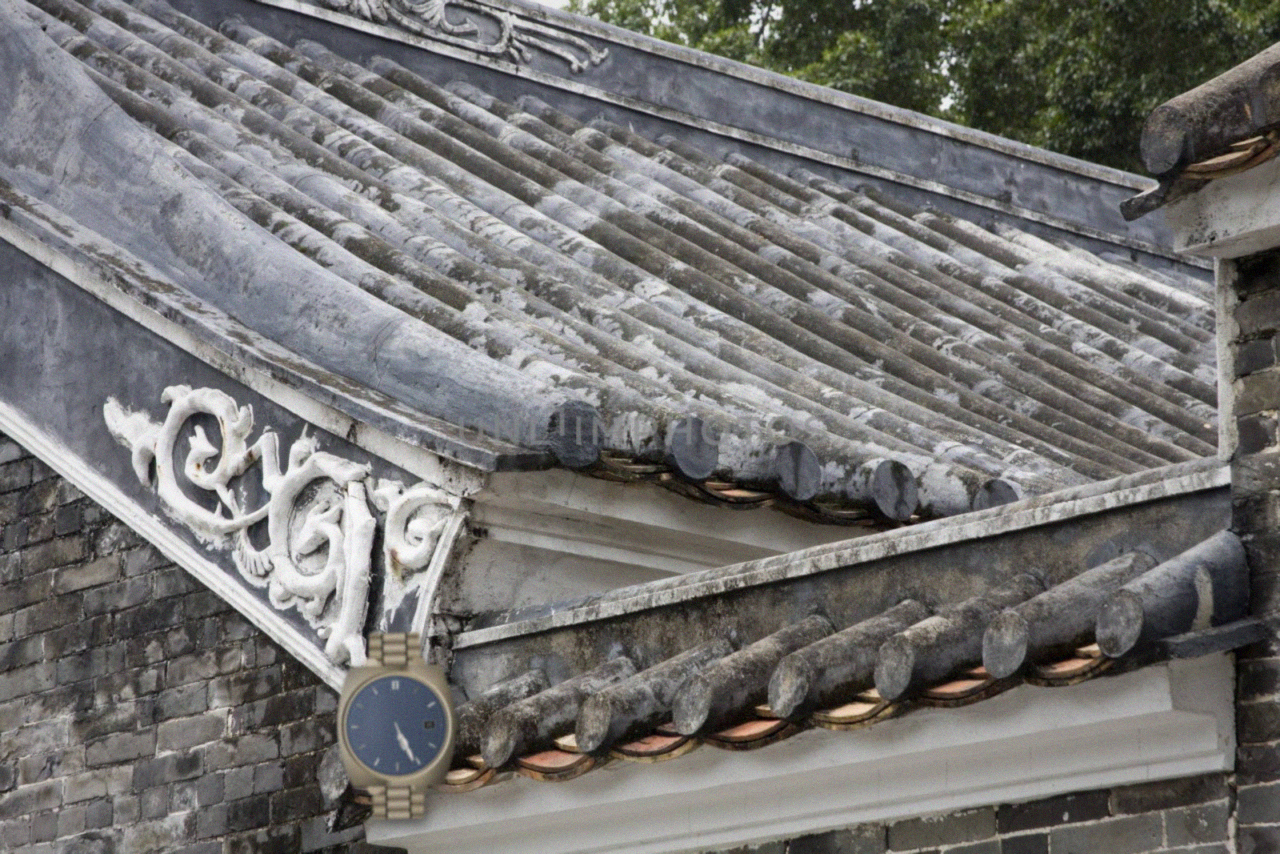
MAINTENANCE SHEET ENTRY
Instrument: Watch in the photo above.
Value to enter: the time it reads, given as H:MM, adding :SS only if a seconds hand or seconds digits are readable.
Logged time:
5:26
